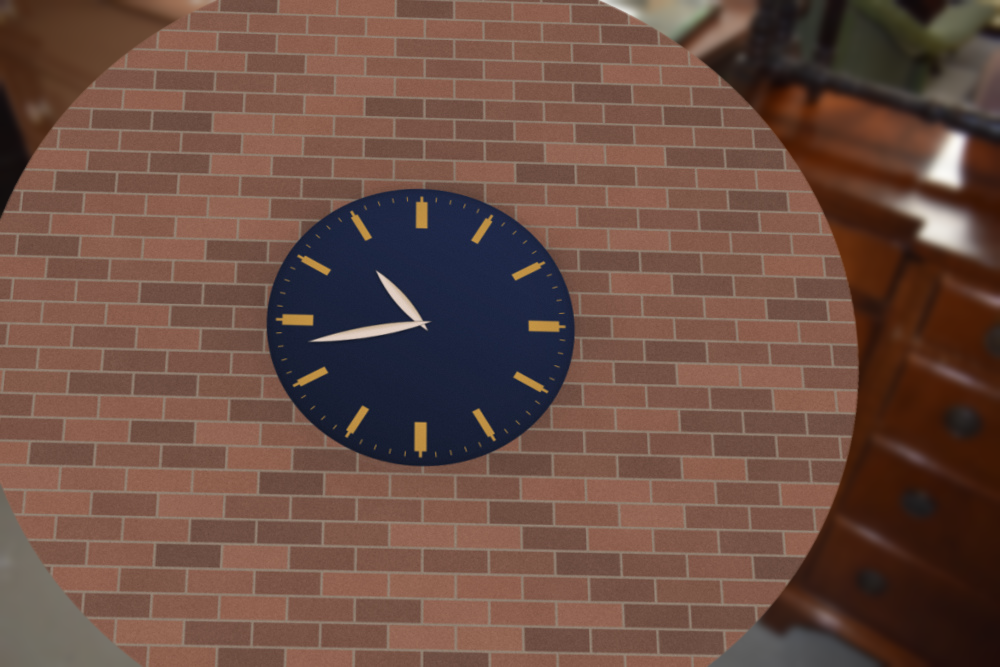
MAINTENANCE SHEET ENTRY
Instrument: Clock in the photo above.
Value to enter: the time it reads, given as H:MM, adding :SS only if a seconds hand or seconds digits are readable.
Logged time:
10:43
